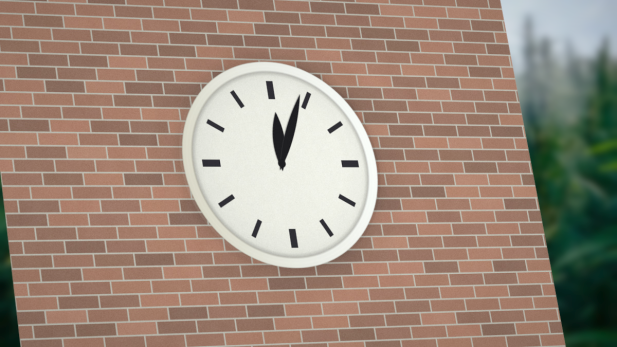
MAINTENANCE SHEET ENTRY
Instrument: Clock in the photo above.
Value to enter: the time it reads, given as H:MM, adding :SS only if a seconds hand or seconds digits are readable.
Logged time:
12:04
